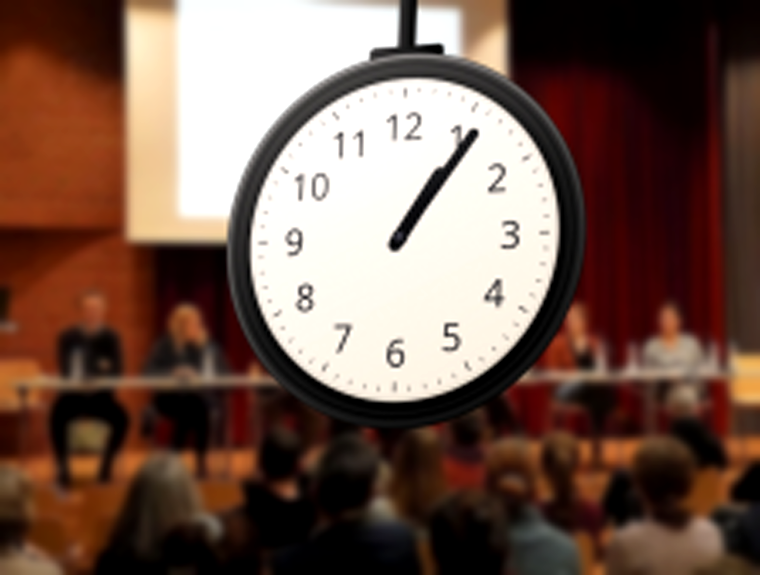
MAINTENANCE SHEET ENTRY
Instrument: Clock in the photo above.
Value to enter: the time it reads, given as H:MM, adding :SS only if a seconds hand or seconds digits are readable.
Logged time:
1:06
